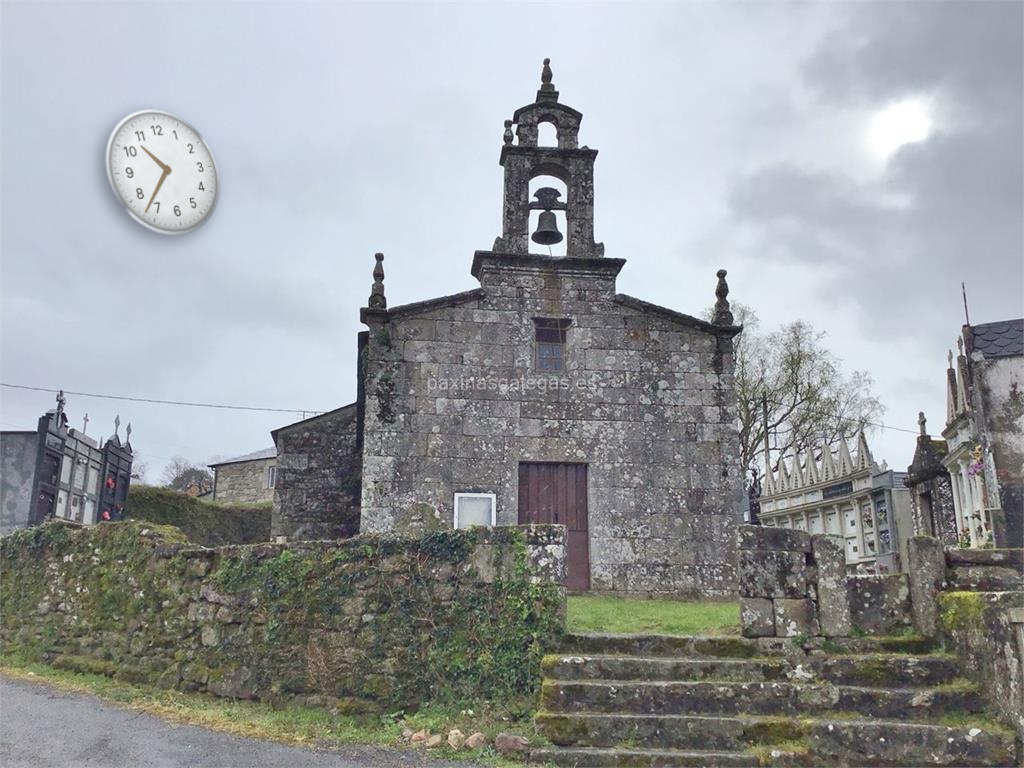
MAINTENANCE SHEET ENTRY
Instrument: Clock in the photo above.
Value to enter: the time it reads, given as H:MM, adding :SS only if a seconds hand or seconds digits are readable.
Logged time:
10:37
